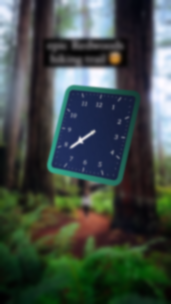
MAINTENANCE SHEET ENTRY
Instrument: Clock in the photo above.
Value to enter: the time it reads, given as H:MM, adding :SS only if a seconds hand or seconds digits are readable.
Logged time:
7:38
